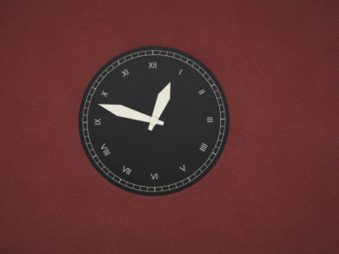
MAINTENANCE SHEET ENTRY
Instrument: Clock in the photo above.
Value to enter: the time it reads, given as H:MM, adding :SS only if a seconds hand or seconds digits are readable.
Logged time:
12:48
